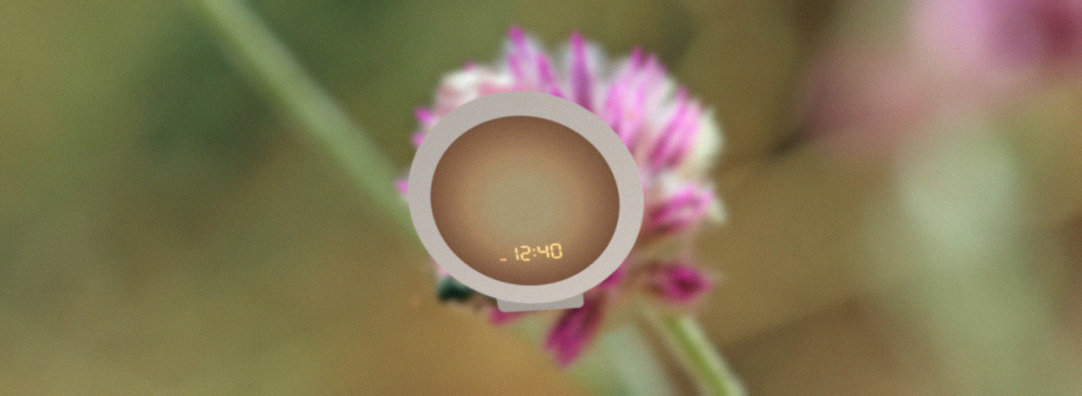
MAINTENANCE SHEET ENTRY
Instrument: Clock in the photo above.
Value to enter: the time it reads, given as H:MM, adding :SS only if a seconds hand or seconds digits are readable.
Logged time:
12:40
